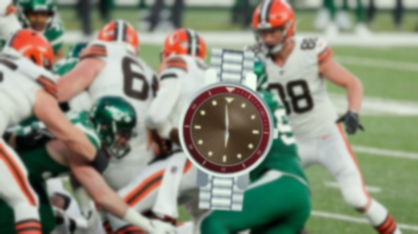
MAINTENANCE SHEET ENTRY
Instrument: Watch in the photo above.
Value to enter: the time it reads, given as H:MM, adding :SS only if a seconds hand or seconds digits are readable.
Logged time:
5:59
